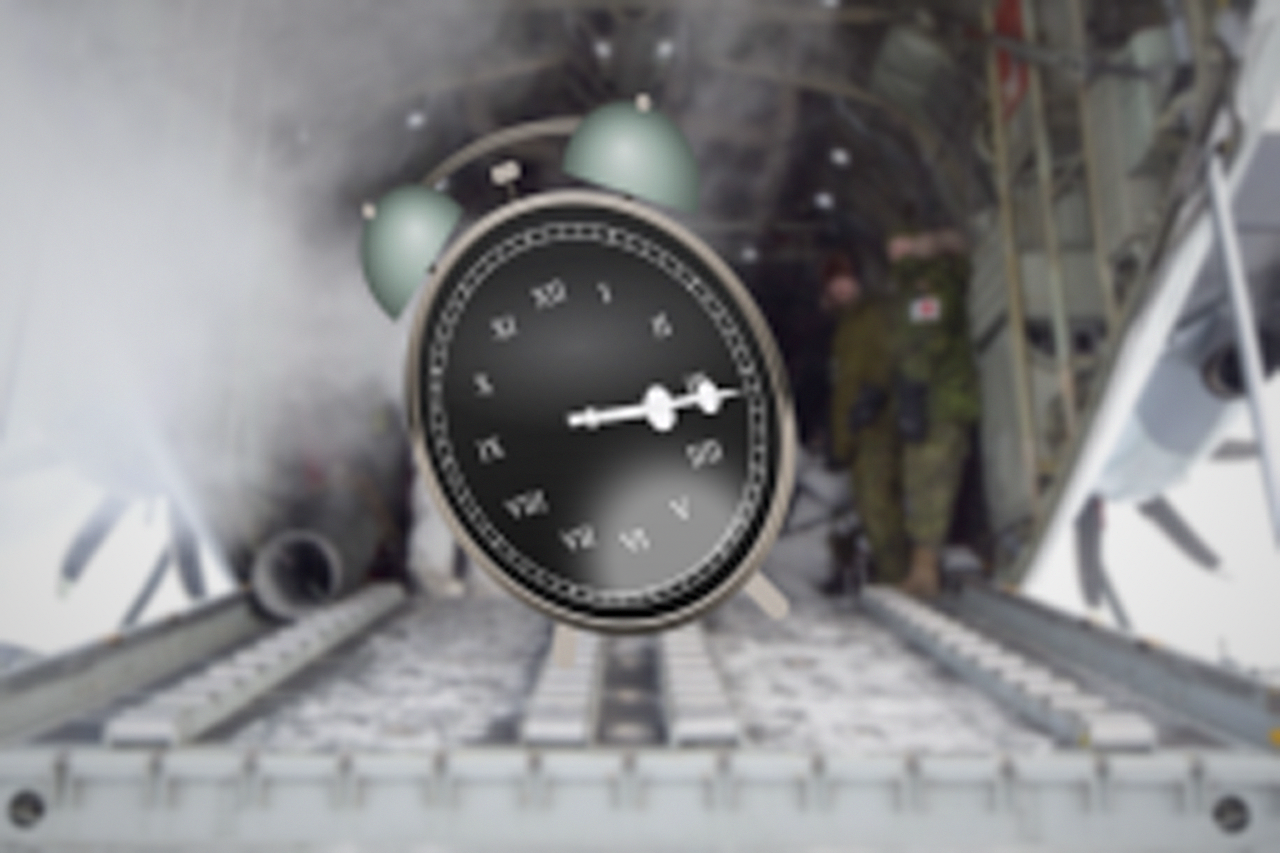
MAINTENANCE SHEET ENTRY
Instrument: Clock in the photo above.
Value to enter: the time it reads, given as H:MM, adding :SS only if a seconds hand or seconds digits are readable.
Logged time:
3:16
